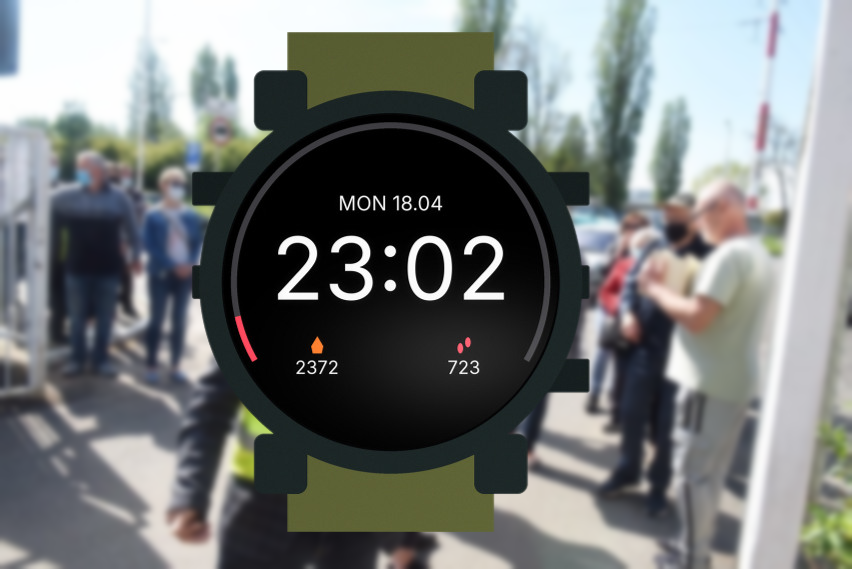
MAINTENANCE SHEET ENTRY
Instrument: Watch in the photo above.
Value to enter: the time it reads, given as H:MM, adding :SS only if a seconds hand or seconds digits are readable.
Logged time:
23:02
